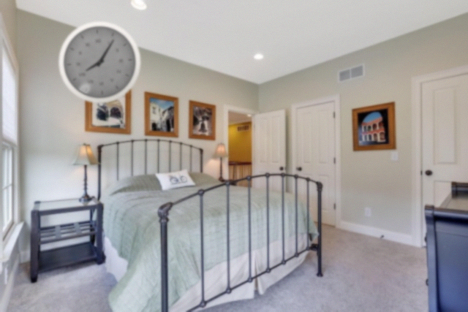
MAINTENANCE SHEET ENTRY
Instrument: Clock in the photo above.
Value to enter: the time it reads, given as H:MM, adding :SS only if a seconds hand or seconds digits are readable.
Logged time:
8:06
